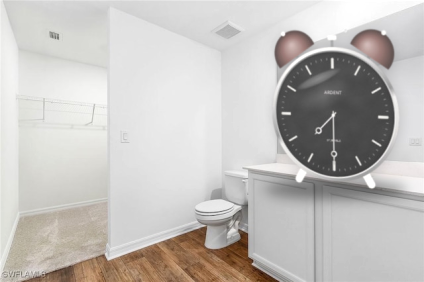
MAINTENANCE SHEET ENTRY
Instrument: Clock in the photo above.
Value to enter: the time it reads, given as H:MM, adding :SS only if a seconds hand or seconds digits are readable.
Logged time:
7:30
